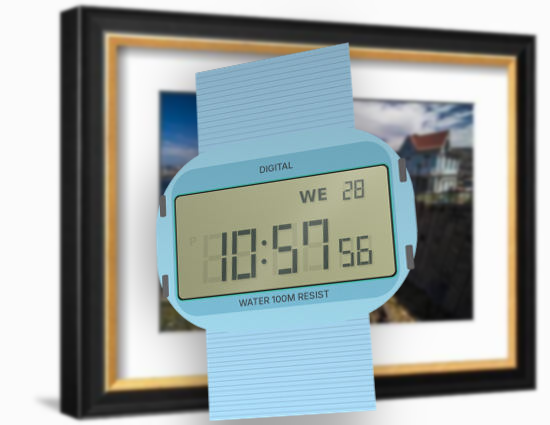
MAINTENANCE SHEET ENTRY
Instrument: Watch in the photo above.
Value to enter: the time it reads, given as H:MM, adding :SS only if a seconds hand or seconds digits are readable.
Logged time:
10:57:56
